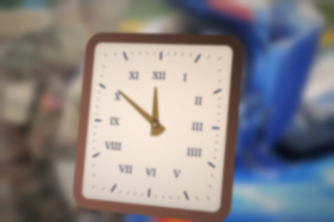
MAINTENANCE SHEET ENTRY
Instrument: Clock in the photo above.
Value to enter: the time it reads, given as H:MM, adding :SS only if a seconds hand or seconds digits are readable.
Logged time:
11:51
